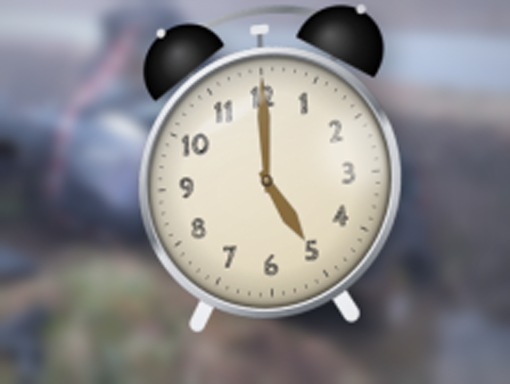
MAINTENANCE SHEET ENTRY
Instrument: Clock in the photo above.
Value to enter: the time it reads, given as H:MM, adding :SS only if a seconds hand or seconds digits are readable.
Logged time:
5:00
